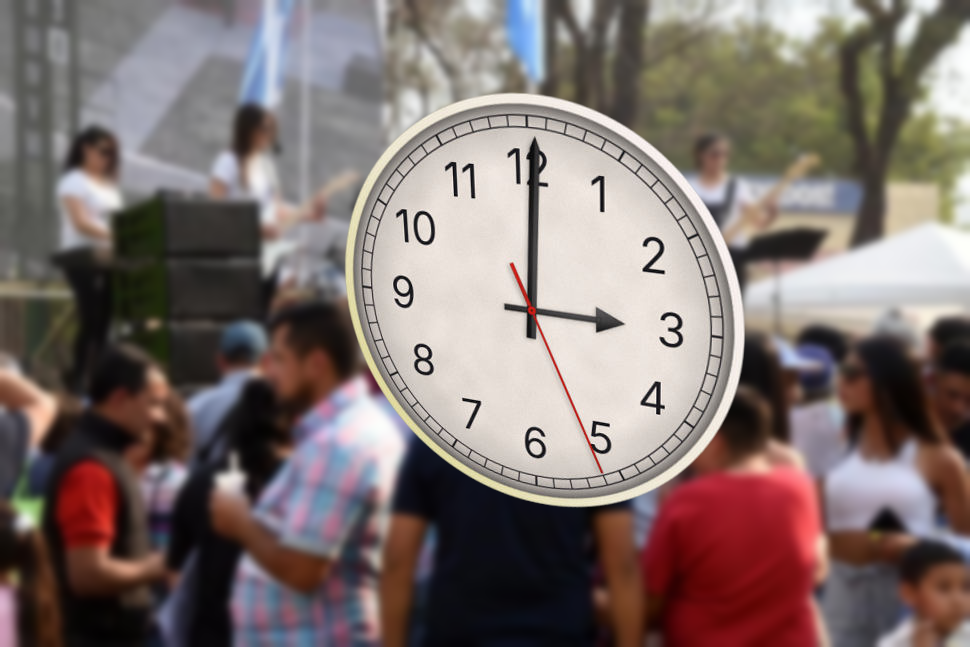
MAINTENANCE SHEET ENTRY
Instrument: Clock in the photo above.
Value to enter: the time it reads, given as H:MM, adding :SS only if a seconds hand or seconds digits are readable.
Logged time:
3:00:26
